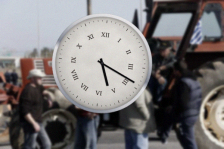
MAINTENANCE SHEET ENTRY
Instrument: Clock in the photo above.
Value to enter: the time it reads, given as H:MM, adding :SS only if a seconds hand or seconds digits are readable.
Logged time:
5:19
